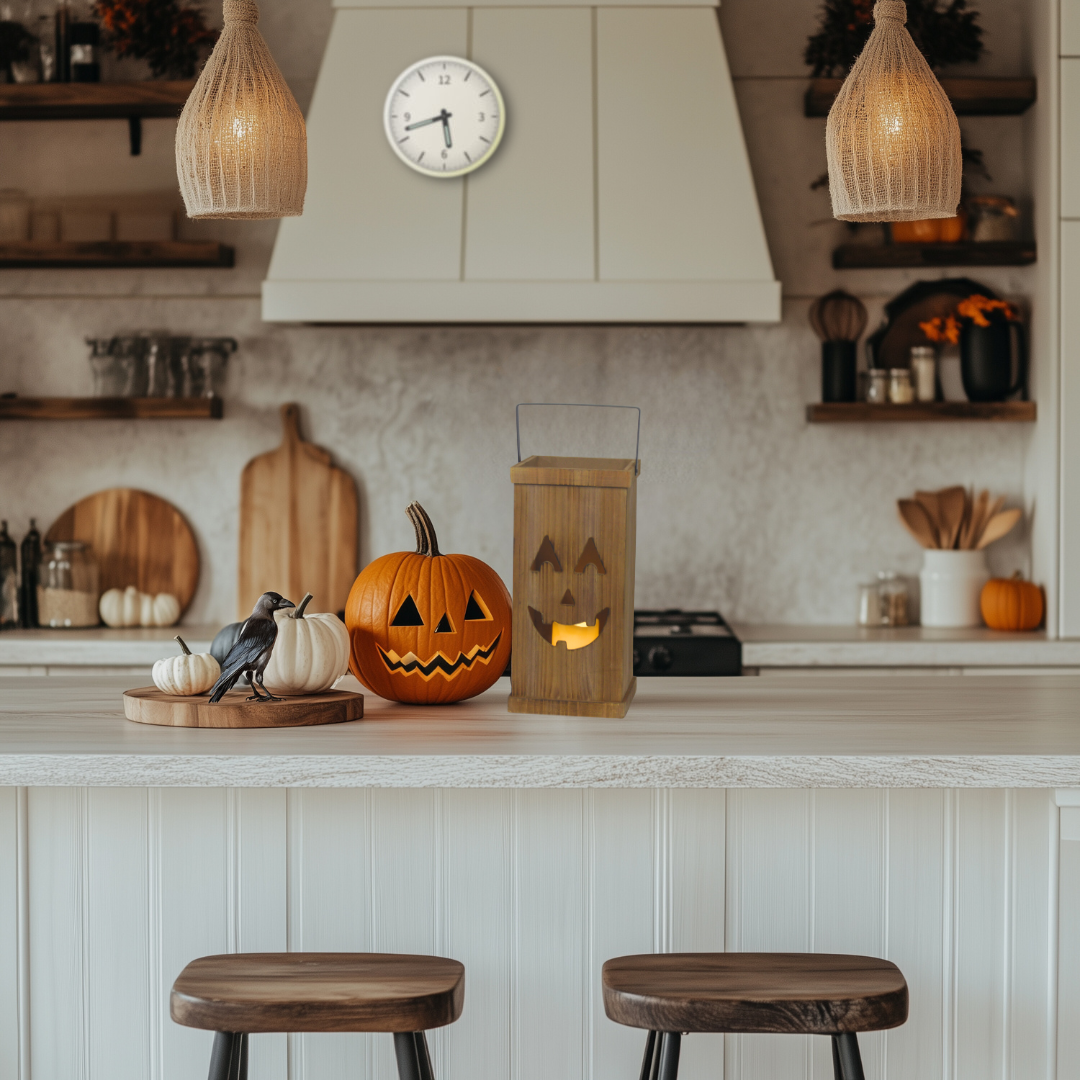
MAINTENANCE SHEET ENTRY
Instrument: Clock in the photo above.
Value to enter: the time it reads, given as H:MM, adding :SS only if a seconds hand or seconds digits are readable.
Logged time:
5:42
